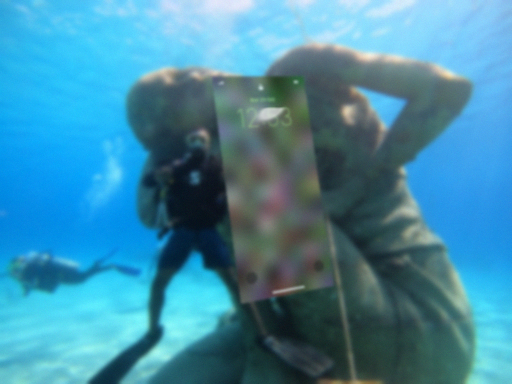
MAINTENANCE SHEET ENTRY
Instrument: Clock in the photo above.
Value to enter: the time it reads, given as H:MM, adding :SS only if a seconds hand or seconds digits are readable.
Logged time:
12:53
